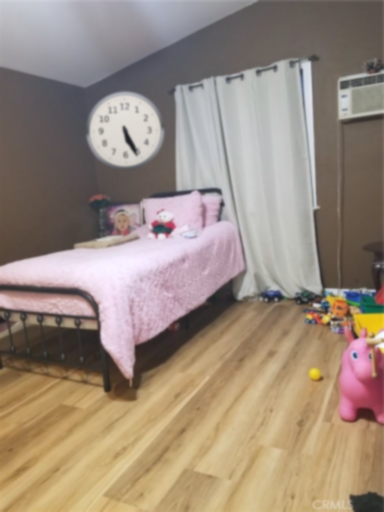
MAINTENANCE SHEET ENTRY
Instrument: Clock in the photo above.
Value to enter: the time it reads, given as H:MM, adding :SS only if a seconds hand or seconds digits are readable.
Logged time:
5:26
